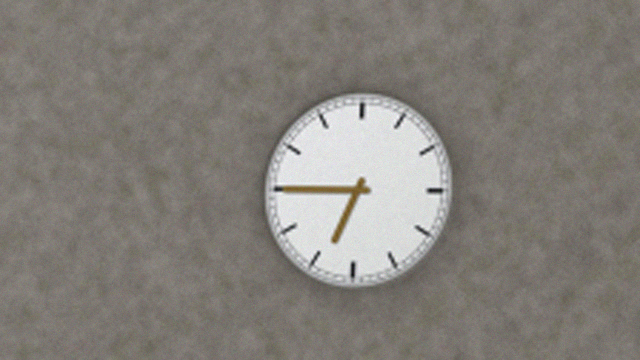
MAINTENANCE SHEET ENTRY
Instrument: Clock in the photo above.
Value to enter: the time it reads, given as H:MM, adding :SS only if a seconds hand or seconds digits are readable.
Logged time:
6:45
